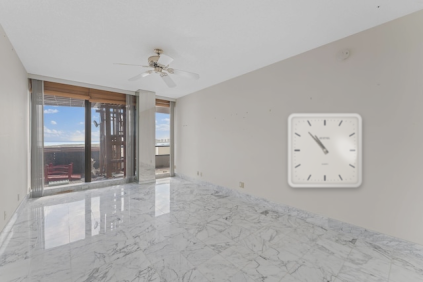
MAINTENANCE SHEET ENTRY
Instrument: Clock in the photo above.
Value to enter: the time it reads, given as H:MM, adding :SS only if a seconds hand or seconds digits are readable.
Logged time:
10:53
